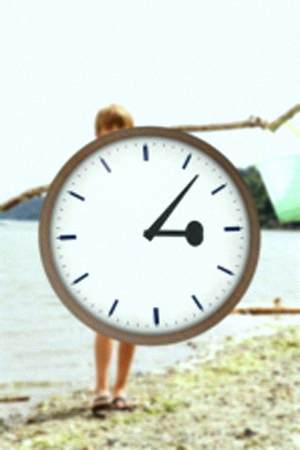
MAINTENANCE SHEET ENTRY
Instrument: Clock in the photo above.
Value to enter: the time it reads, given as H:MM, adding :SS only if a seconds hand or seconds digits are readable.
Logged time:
3:07
